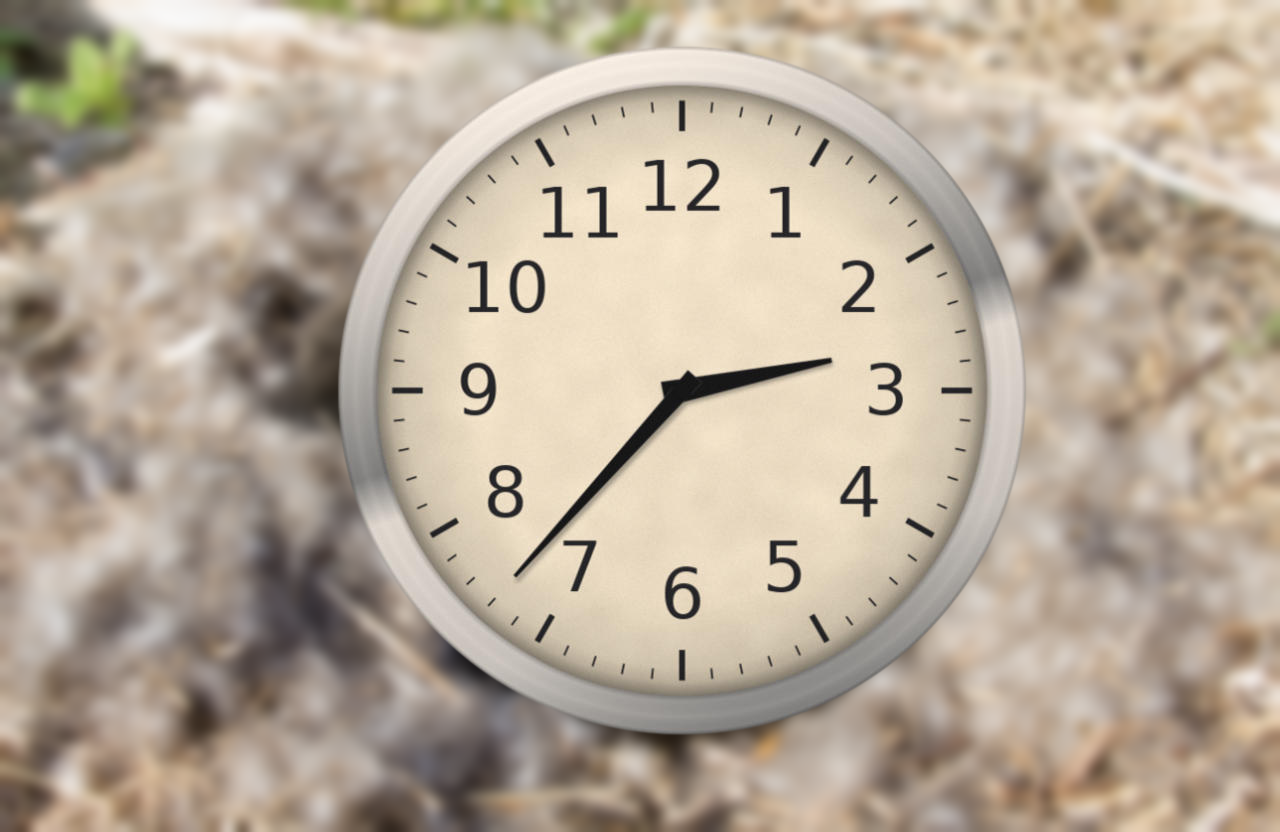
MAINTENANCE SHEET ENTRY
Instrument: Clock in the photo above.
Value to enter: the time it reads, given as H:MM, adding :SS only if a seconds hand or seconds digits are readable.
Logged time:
2:37
